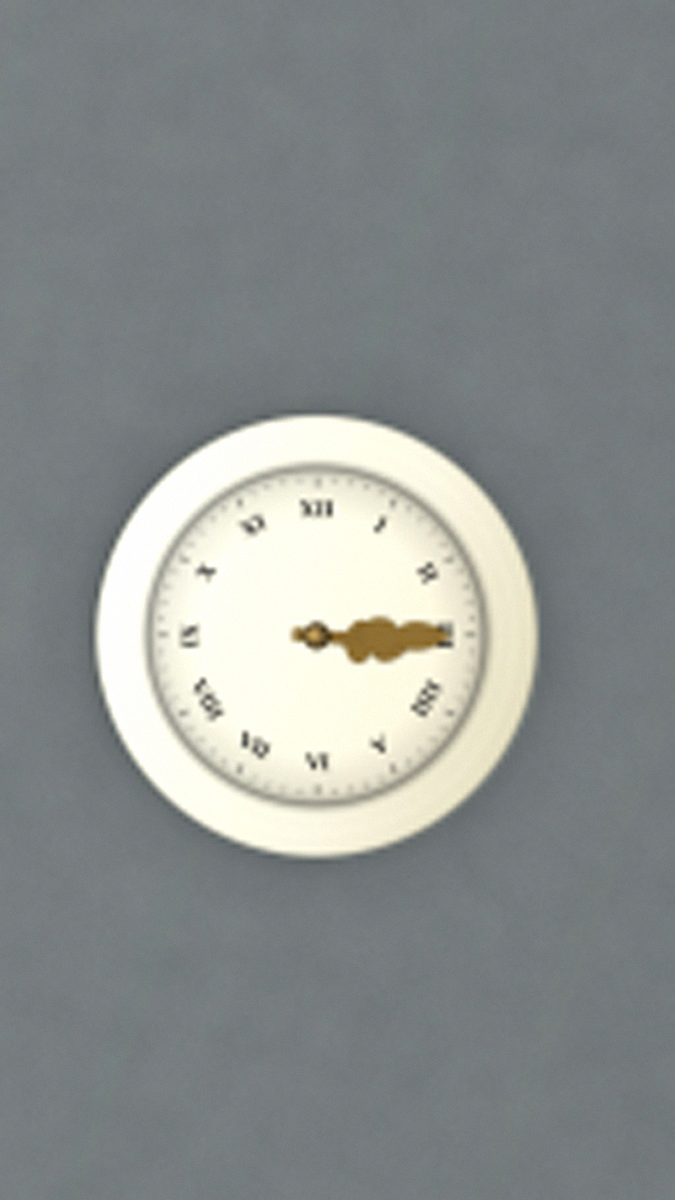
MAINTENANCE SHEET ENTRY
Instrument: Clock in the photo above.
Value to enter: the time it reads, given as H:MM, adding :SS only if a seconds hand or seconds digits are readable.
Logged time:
3:15
